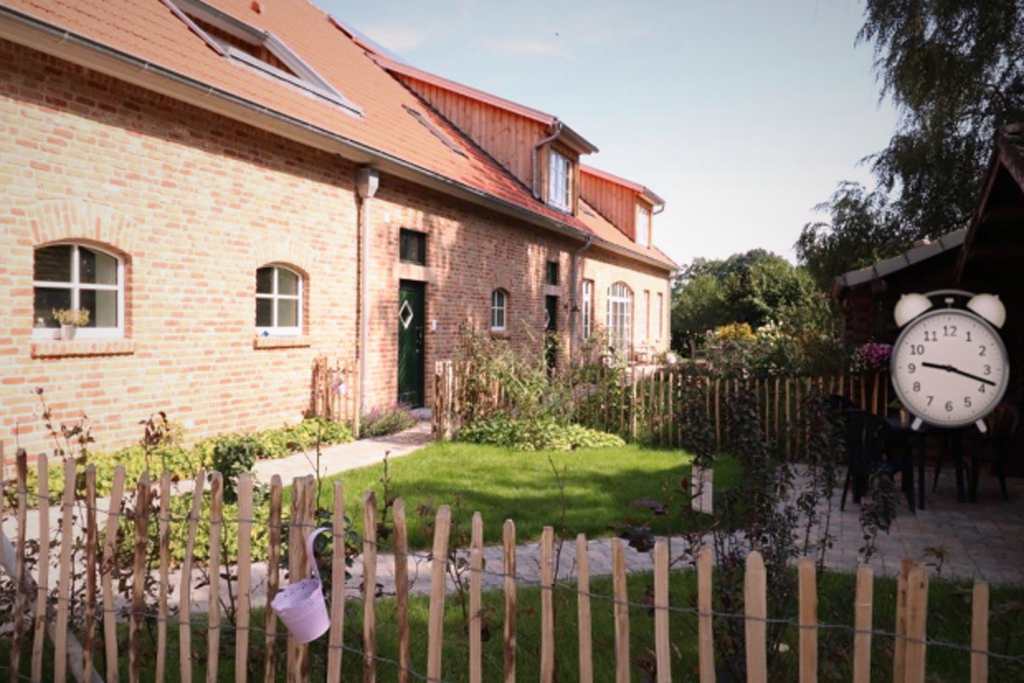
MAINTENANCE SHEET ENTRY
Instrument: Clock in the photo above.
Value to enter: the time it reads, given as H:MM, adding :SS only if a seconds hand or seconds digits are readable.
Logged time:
9:18
